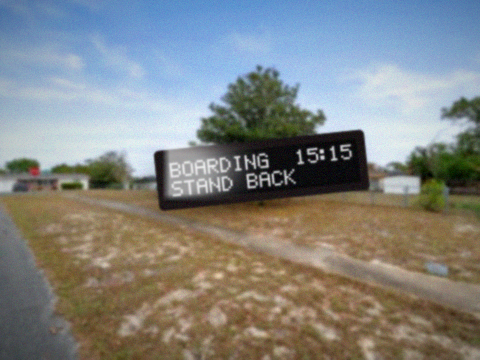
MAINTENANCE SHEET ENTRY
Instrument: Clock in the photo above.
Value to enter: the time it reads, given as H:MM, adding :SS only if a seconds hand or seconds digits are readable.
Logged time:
15:15
